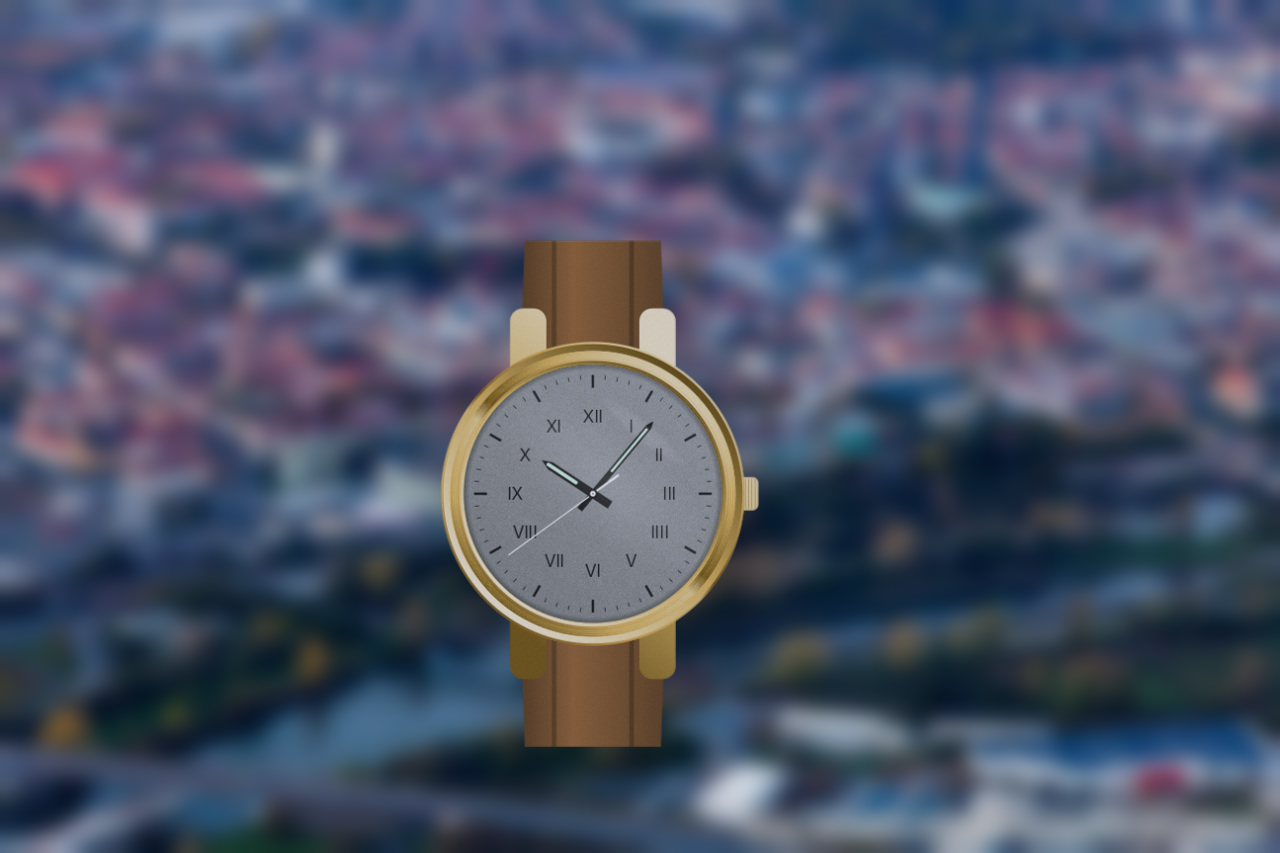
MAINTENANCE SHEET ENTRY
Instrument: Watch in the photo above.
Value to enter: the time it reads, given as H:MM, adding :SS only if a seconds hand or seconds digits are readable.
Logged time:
10:06:39
